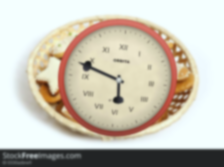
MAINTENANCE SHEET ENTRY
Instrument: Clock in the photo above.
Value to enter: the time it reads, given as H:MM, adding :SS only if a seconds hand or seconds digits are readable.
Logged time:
5:48
